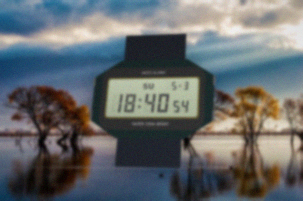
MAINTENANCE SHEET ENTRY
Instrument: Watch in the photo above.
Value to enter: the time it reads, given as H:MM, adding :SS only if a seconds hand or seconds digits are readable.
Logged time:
18:40:54
